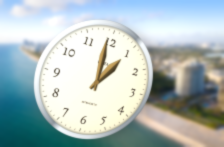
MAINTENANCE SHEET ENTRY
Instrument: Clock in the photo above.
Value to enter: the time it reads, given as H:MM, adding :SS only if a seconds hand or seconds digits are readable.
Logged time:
12:59
